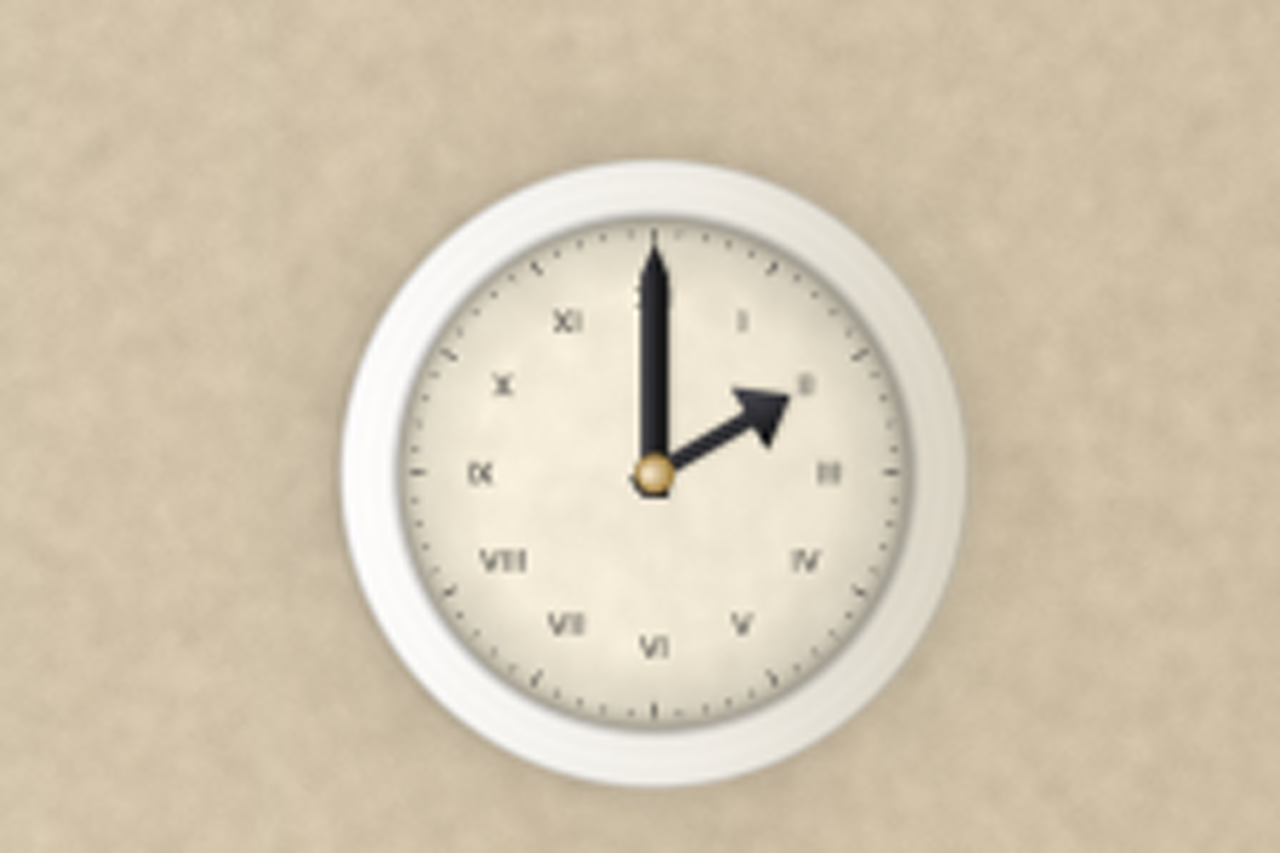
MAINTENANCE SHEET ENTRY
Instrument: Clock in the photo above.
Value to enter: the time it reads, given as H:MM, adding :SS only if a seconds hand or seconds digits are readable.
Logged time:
2:00
